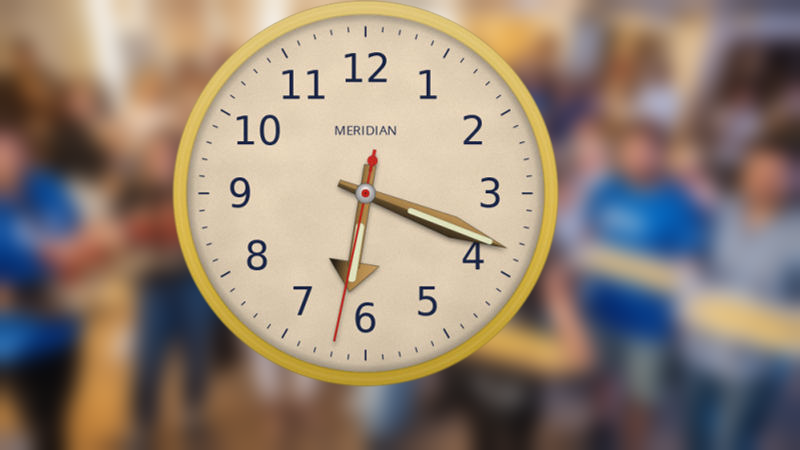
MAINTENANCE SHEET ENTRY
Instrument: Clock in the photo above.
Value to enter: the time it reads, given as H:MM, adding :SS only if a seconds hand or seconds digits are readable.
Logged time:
6:18:32
